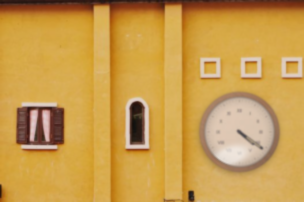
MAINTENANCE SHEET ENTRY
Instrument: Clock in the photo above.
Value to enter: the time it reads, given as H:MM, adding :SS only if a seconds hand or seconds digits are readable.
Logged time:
4:21
